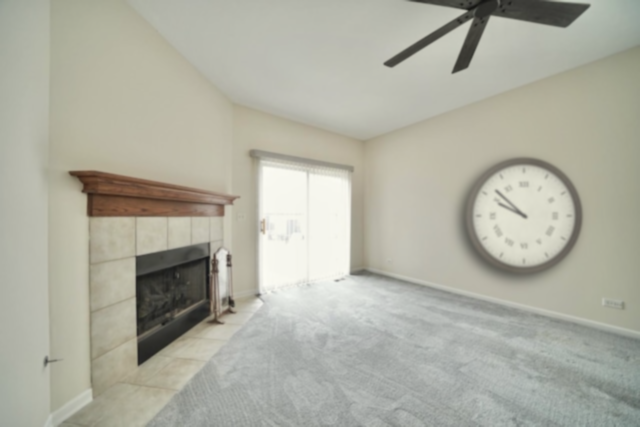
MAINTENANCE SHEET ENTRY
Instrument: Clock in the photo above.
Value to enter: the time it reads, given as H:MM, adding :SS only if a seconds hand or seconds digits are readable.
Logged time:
9:52
